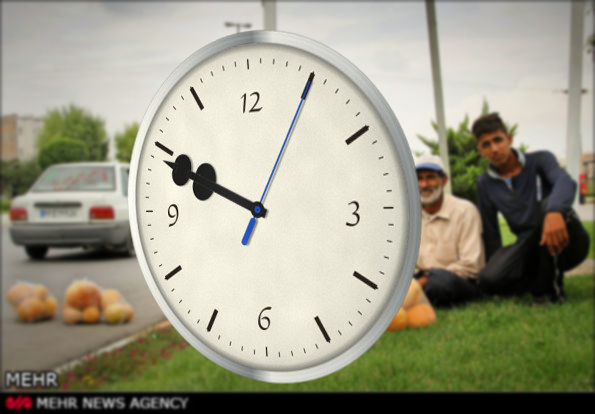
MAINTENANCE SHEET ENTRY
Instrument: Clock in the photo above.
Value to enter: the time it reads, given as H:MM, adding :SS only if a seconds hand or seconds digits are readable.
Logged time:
9:49:05
